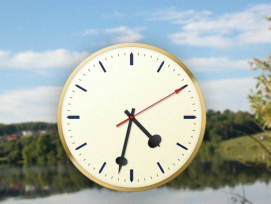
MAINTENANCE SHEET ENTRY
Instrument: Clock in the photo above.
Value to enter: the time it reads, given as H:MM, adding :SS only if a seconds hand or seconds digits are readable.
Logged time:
4:32:10
